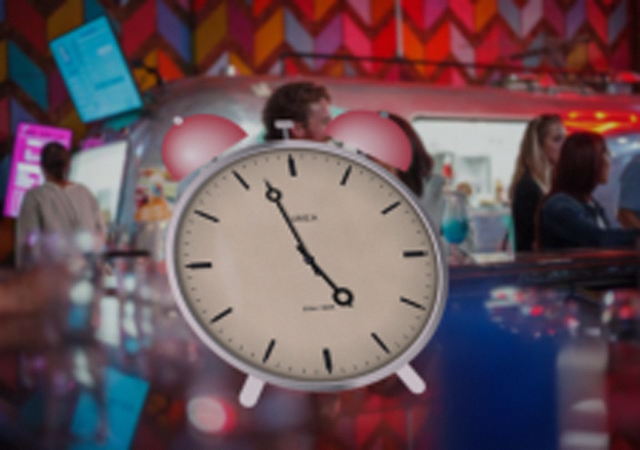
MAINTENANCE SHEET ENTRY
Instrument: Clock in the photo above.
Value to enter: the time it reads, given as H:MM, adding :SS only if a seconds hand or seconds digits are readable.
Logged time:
4:57
